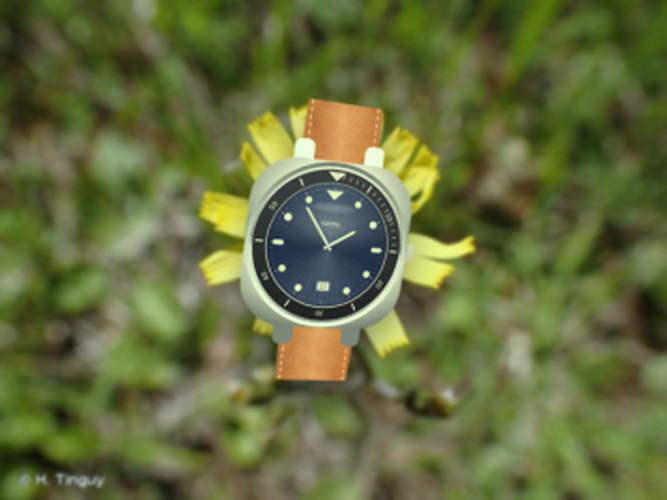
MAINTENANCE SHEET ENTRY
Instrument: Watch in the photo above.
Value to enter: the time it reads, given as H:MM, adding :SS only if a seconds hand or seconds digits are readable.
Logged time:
1:54
